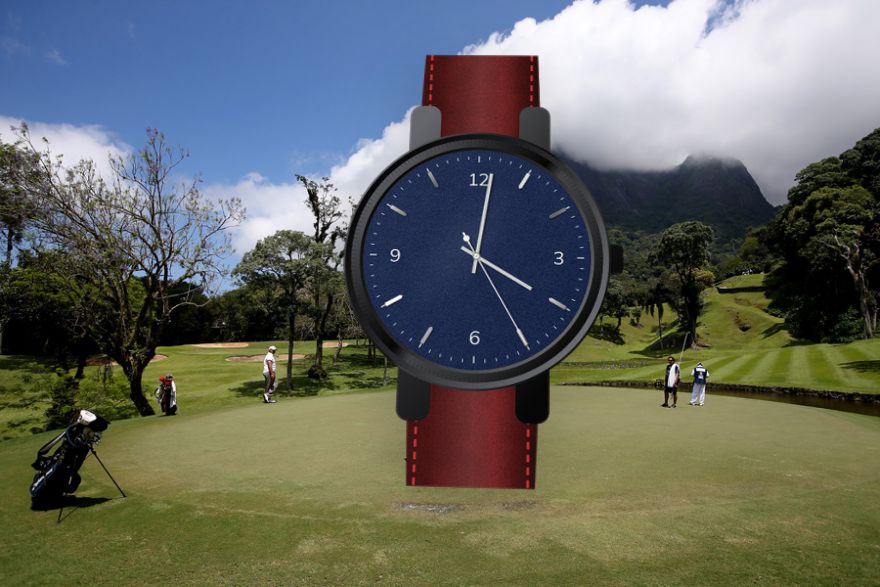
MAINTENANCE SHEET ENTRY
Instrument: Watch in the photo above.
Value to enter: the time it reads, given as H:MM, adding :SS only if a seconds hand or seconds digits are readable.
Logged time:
4:01:25
